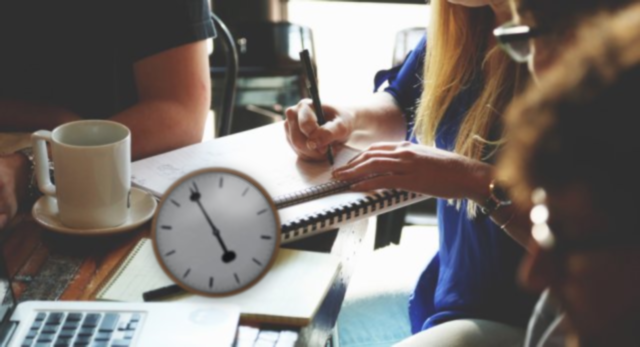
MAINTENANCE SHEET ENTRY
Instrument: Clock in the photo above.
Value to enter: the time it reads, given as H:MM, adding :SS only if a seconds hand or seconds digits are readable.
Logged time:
4:54
